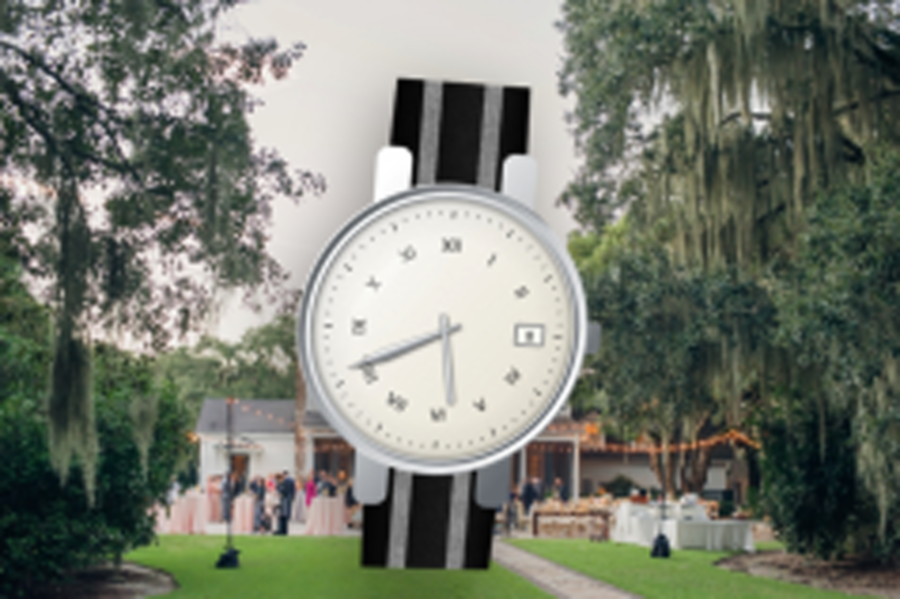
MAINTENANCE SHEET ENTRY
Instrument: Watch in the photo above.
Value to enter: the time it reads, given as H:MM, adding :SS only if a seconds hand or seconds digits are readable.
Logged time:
5:41
